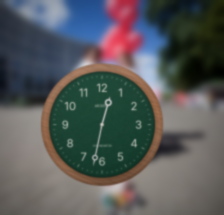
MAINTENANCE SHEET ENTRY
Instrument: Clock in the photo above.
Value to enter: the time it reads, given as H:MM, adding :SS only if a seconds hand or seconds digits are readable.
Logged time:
12:32
